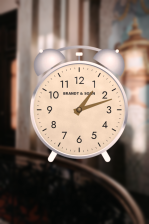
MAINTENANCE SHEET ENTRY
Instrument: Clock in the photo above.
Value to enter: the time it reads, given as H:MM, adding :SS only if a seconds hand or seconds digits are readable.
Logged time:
1:12
